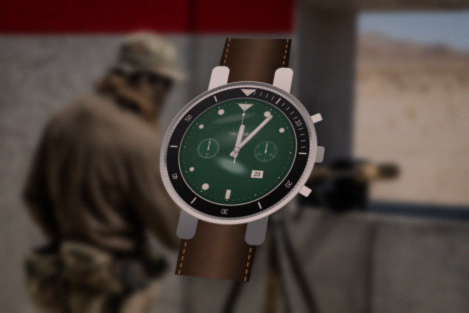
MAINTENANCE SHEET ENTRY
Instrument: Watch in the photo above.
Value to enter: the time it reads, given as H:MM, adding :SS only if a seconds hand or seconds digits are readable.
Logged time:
12:06
